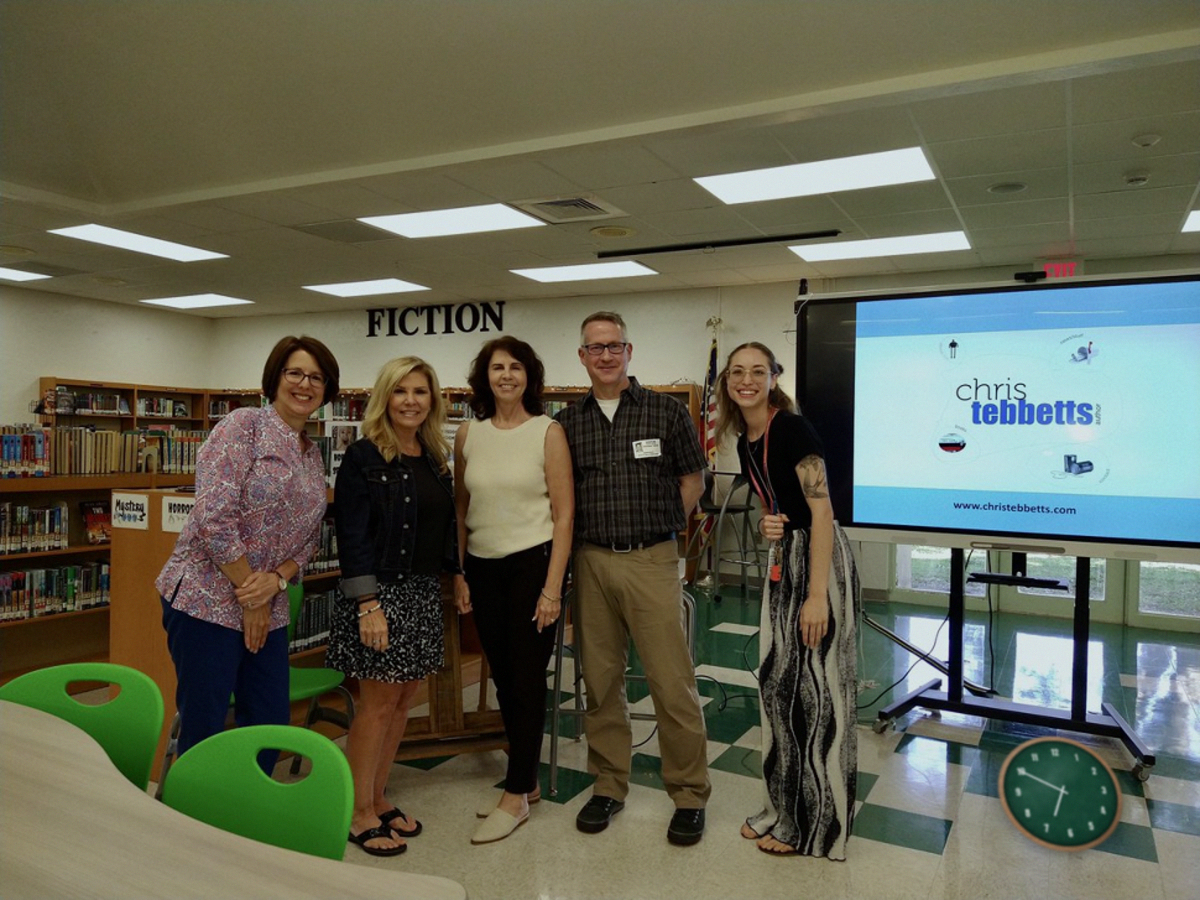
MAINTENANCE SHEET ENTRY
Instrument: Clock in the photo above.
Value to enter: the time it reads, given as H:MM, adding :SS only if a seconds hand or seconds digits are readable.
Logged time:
6:50
